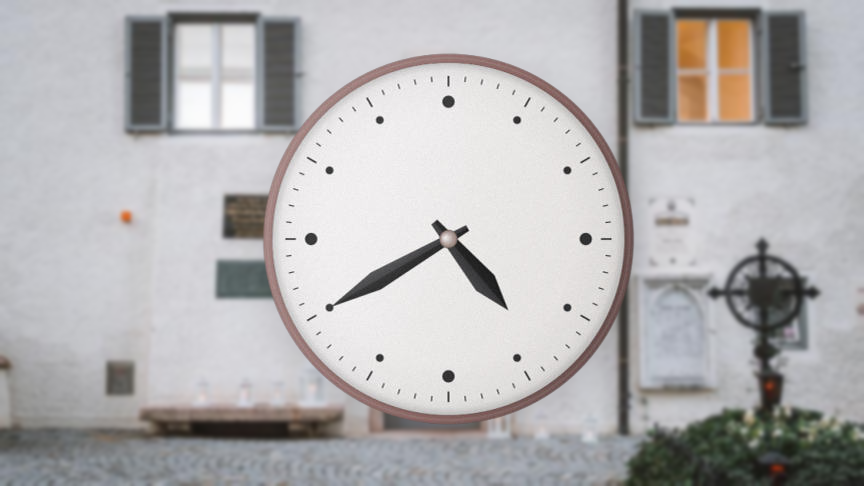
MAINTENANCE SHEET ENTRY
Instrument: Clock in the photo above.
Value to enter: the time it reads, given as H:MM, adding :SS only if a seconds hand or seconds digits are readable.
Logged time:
4:40
